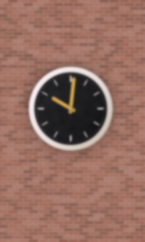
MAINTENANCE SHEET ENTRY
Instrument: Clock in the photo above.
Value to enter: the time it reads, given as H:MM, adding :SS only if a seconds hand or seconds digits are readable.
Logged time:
10:01
